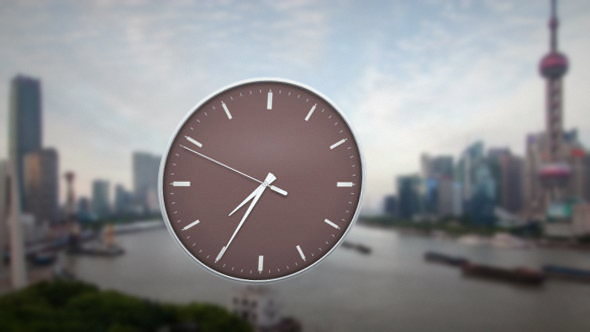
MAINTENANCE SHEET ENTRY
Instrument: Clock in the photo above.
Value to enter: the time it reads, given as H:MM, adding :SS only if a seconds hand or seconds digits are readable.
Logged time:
7:34:49
